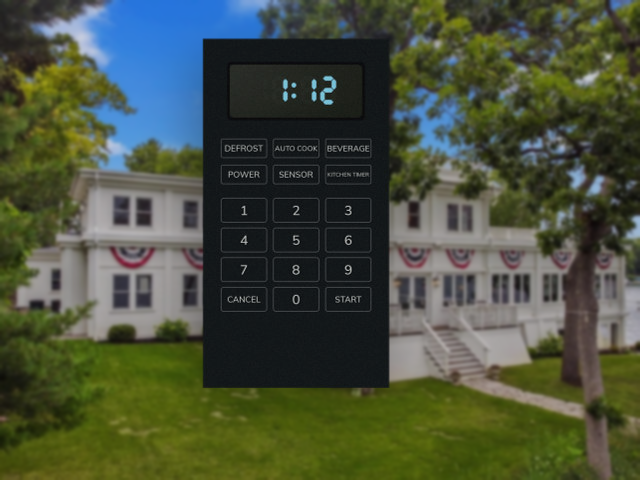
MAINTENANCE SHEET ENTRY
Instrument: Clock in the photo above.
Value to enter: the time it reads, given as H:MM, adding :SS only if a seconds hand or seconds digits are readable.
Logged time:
1:12
